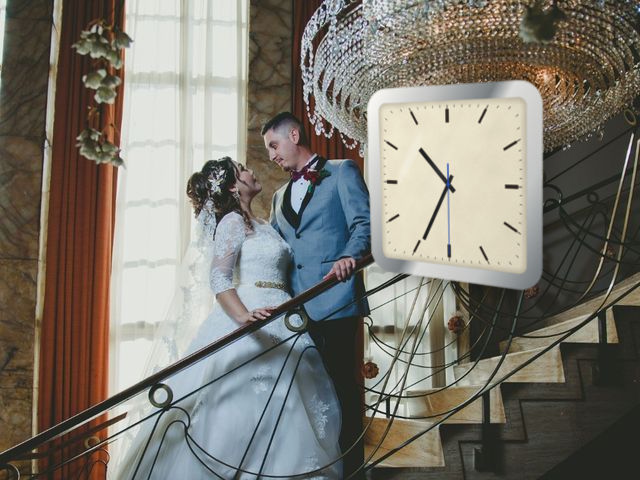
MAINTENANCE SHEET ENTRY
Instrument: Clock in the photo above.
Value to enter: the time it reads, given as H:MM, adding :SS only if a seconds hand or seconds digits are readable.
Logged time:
10:34:30
